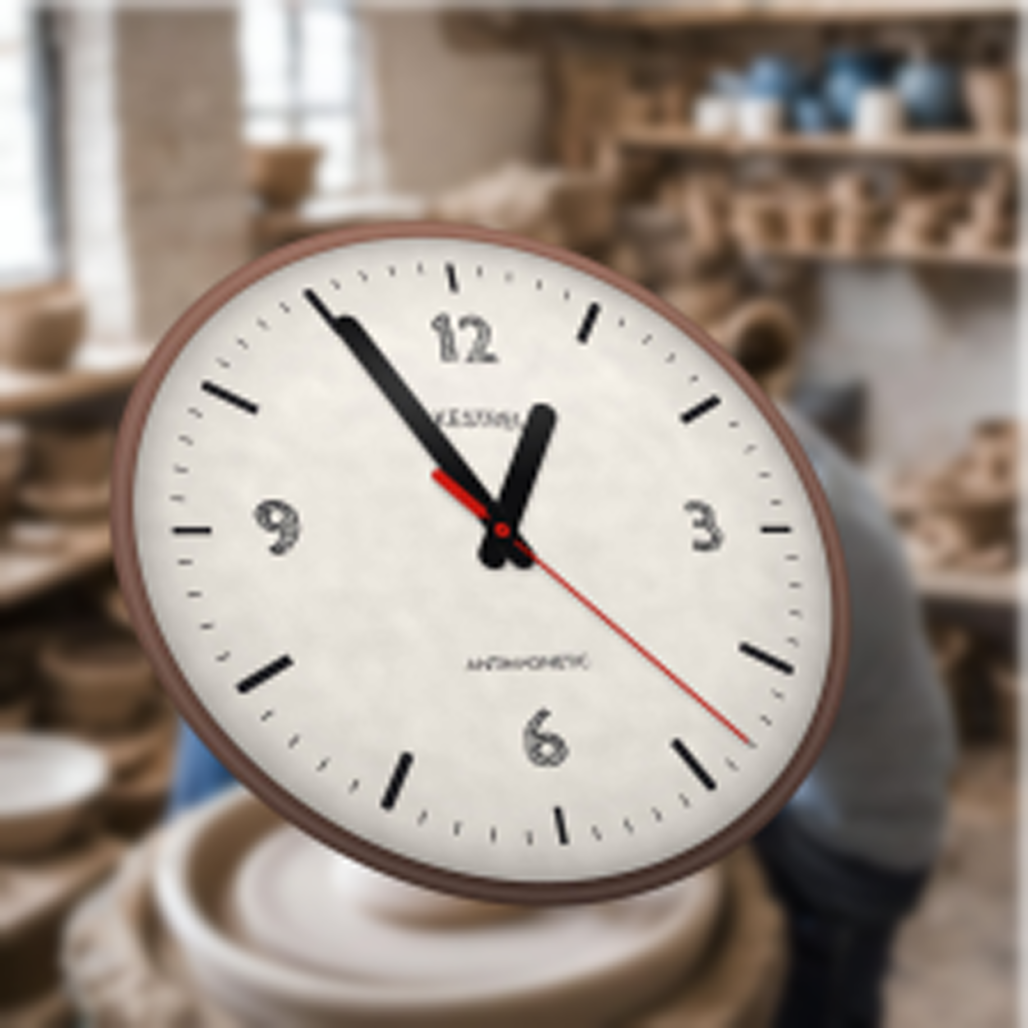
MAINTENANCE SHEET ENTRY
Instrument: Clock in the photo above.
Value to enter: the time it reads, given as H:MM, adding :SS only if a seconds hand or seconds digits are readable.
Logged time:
12:55:23
